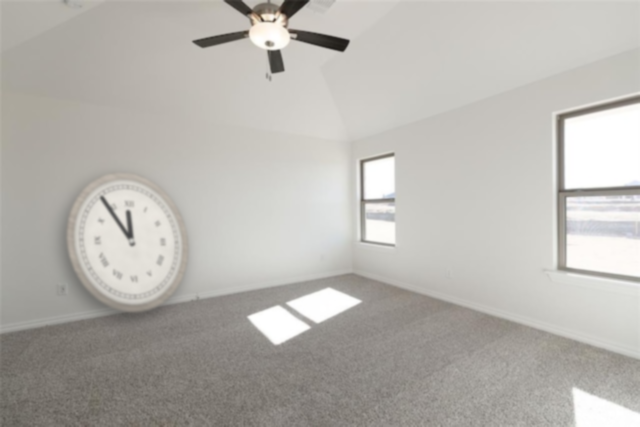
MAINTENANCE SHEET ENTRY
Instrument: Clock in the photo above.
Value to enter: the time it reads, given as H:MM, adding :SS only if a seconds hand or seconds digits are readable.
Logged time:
11:54
